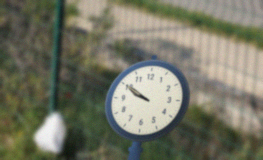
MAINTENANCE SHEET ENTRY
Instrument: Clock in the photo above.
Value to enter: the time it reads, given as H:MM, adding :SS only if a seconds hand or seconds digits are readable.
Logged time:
9:50
